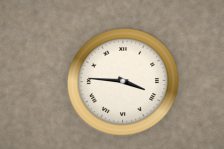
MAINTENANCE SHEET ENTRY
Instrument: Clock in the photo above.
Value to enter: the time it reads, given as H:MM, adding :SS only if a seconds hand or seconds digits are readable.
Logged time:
3:46
